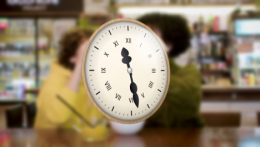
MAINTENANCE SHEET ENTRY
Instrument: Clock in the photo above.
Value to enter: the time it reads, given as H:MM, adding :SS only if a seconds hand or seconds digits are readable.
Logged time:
11:28
